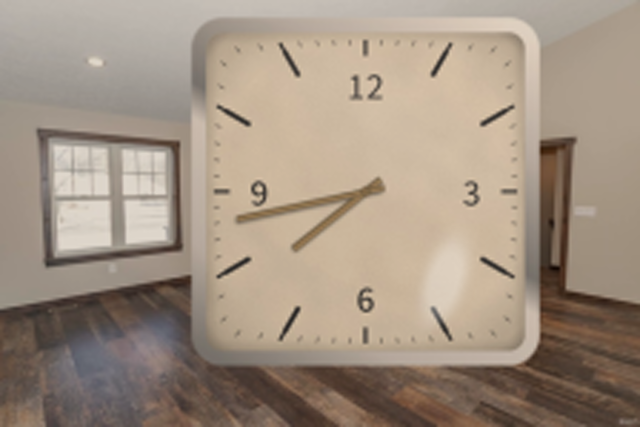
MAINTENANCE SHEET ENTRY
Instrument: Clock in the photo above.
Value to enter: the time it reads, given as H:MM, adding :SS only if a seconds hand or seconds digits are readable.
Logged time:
7:43
